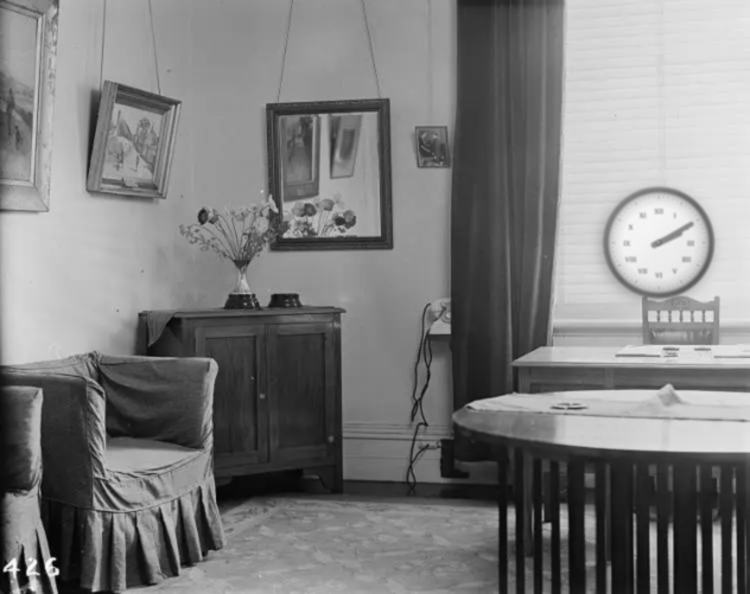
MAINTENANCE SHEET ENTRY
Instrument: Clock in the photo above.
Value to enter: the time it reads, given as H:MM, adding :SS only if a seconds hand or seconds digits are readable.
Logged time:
2:10
